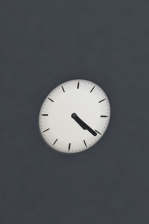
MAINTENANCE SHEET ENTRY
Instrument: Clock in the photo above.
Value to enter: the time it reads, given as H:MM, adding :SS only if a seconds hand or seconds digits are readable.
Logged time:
4:21
